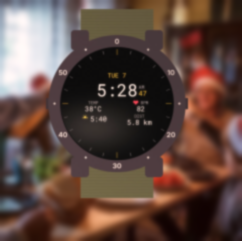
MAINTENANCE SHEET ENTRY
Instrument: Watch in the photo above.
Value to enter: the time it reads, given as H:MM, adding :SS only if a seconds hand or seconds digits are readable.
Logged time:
5:28
